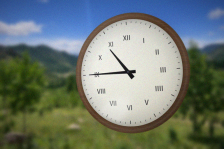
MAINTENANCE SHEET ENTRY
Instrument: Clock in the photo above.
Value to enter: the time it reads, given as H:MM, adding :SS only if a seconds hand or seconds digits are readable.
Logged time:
10:45
